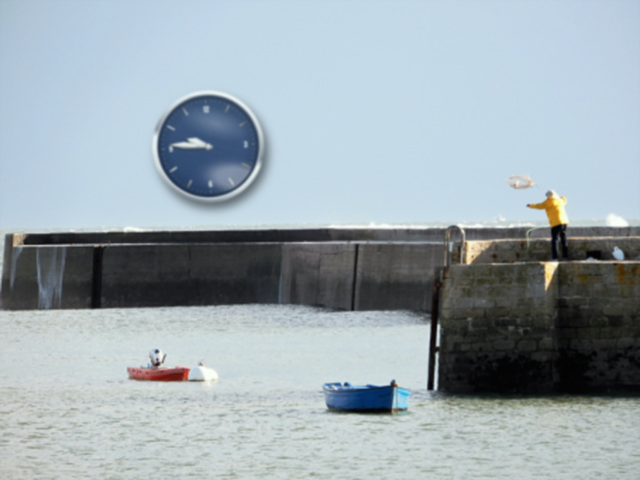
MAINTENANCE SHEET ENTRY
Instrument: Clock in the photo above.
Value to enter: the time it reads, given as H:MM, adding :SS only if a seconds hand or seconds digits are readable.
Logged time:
9:46
